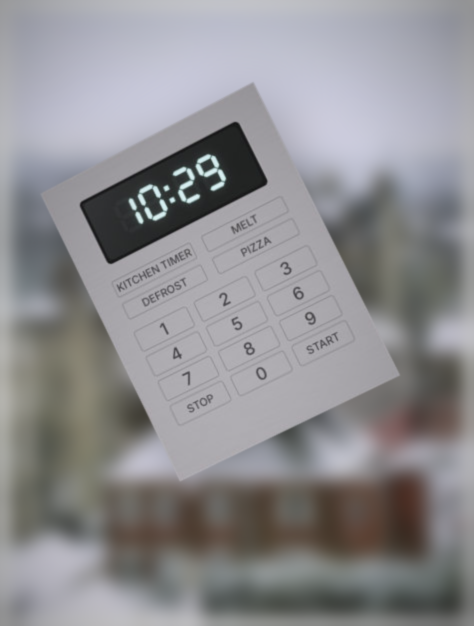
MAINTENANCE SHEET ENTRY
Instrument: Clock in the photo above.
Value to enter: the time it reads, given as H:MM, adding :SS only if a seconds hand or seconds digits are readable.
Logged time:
10:29
